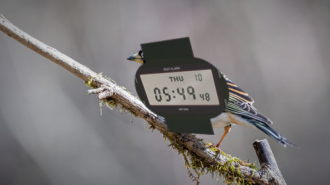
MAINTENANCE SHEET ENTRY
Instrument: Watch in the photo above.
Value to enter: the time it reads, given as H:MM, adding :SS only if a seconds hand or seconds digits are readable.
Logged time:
5:49:48
